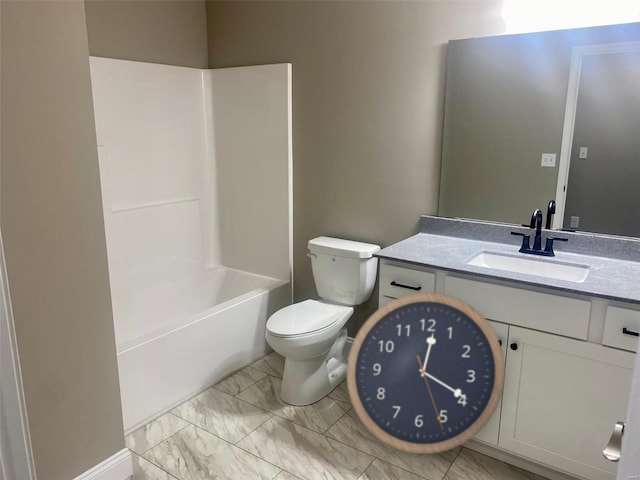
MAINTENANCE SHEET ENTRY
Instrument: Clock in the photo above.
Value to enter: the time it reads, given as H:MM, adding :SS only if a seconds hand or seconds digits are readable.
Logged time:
12:19:26
